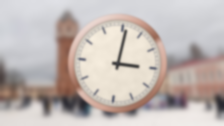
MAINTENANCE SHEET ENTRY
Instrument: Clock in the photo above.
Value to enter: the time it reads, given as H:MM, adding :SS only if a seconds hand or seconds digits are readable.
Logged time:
3:01
